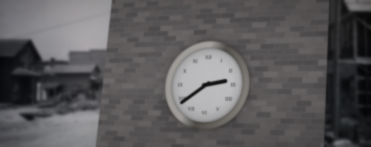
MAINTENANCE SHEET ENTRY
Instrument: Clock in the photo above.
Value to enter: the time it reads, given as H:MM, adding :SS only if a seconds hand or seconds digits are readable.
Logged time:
2:39
